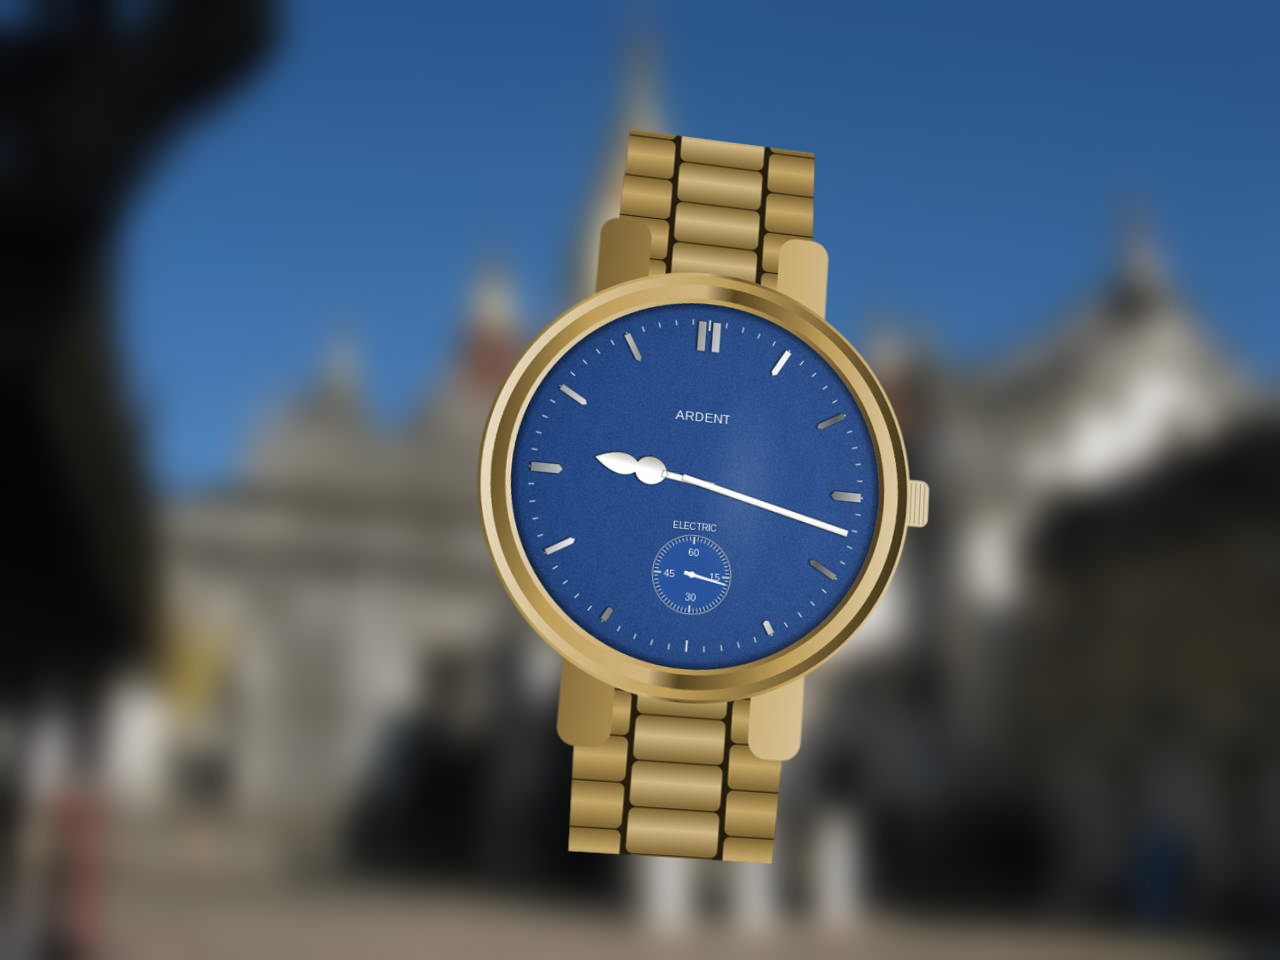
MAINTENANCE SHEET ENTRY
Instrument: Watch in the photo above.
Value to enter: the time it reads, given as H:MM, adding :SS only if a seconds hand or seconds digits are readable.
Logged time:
9:17:17
